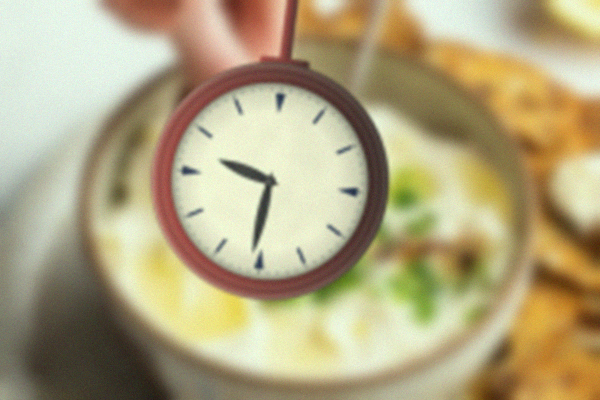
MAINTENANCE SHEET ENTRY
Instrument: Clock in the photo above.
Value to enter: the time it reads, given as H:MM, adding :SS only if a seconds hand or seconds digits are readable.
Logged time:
9:31
